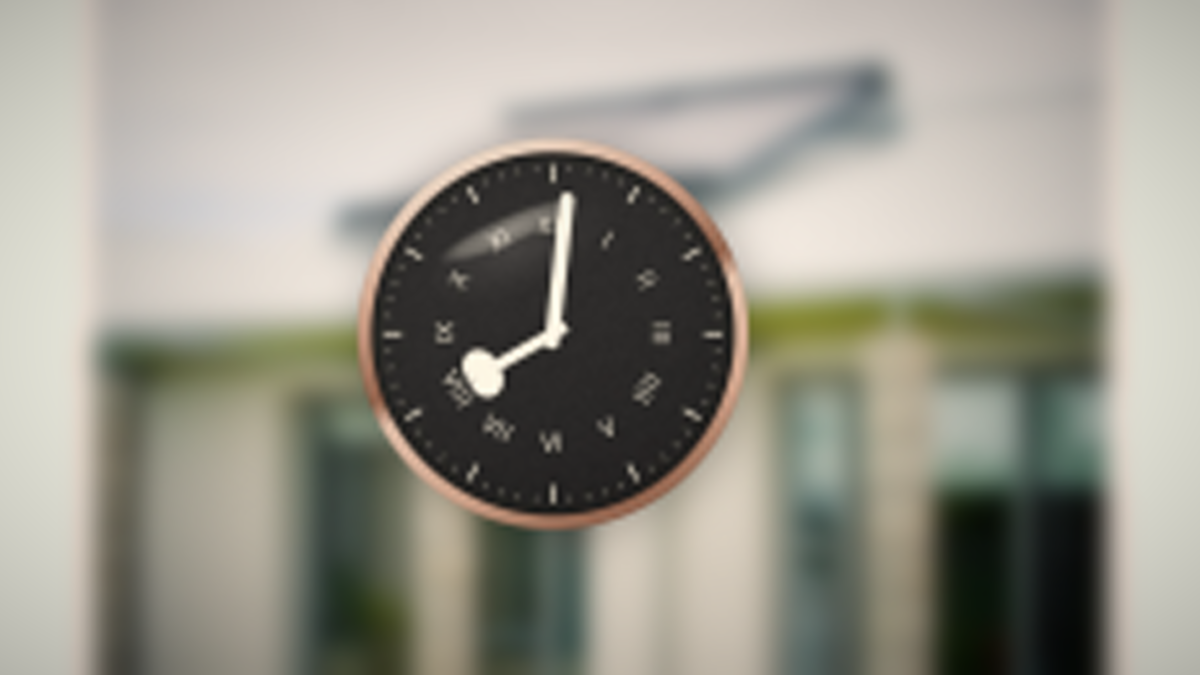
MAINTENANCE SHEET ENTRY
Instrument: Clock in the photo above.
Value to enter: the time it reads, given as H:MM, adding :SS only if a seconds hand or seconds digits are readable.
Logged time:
8:01
